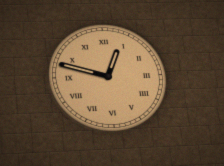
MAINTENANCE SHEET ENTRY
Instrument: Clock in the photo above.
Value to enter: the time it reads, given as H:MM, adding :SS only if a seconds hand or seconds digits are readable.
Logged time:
12:48
